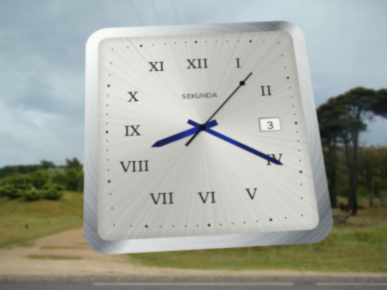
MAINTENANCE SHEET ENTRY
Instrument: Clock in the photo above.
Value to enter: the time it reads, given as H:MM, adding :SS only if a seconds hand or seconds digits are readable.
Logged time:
8:20:07
